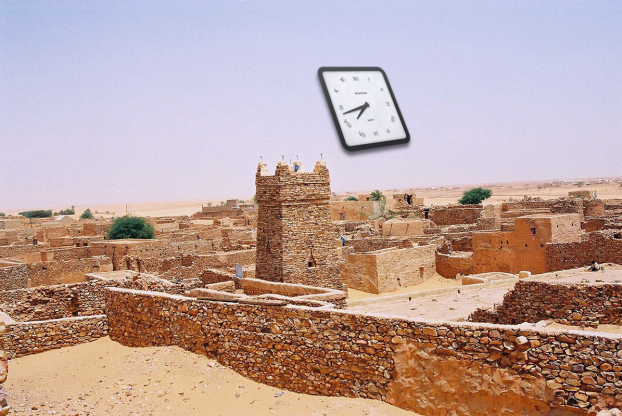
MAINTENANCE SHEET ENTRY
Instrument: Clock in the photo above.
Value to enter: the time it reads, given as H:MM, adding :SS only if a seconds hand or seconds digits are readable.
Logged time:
7:43
